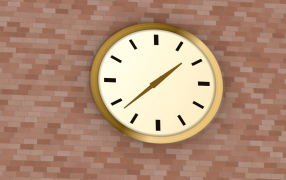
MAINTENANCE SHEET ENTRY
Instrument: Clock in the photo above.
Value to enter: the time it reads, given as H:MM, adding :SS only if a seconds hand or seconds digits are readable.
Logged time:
1:38
